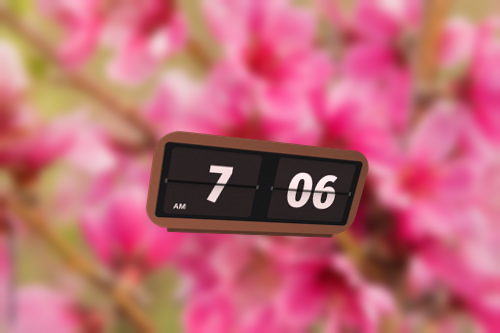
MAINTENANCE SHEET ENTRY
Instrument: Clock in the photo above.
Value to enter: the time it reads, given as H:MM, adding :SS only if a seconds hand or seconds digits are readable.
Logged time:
7:06
